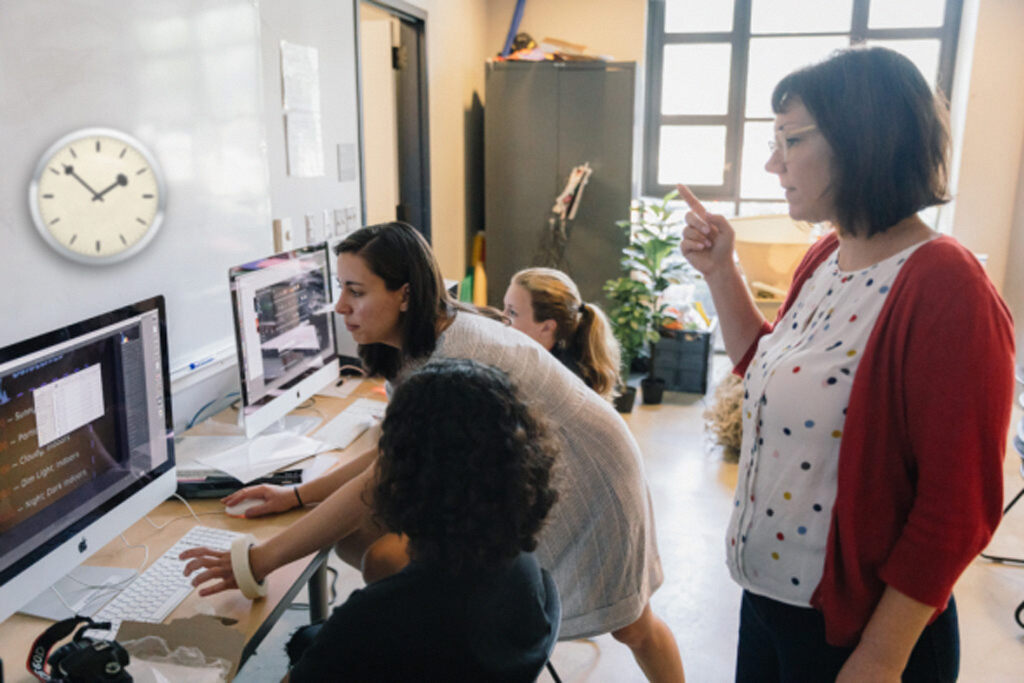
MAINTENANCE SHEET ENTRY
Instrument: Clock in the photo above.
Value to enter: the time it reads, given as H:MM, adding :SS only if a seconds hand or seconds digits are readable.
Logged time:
1:52
